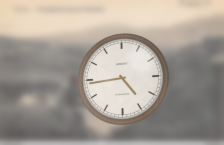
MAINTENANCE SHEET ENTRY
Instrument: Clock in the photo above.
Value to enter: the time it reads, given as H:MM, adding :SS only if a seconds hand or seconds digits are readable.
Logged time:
4:44
